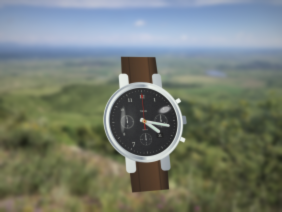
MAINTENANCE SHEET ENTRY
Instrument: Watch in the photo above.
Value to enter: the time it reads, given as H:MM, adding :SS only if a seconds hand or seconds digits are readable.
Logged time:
4:17
